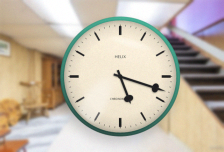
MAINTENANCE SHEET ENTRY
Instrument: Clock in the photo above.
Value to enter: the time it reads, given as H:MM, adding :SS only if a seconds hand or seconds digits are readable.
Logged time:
5:18
